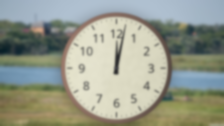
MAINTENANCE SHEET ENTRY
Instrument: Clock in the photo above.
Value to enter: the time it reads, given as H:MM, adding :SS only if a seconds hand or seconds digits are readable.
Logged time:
12:02
